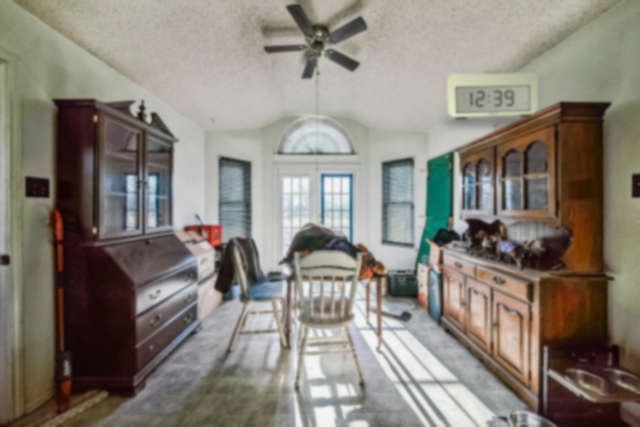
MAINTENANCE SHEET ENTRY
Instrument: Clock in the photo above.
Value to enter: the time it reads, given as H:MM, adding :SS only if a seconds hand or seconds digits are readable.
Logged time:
12:39
